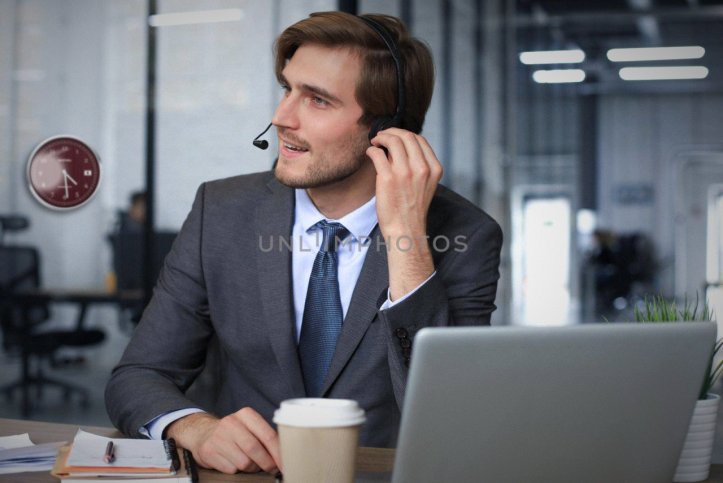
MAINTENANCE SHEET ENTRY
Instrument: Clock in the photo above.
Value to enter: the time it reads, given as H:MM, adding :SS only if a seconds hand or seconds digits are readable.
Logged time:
4:29
